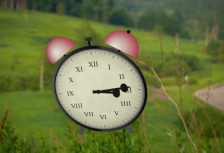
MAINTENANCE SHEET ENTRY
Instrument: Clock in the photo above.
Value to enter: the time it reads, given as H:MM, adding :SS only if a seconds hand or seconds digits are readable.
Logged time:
3:14
